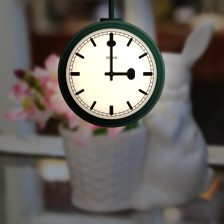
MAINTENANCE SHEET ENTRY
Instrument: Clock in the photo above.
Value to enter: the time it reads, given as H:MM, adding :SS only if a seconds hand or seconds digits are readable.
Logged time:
3:00
